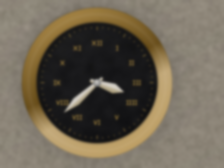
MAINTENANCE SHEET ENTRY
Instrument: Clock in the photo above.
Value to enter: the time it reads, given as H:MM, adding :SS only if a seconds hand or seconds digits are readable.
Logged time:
3:38
